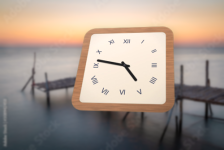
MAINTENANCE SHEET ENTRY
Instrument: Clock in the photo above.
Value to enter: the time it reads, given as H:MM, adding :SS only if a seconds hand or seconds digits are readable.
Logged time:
4:47
